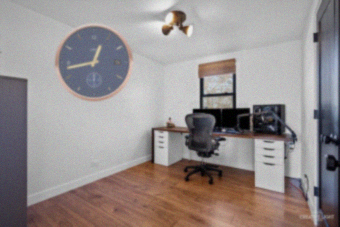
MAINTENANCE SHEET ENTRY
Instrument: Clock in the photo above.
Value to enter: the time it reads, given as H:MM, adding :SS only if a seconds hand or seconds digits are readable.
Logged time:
12:43
